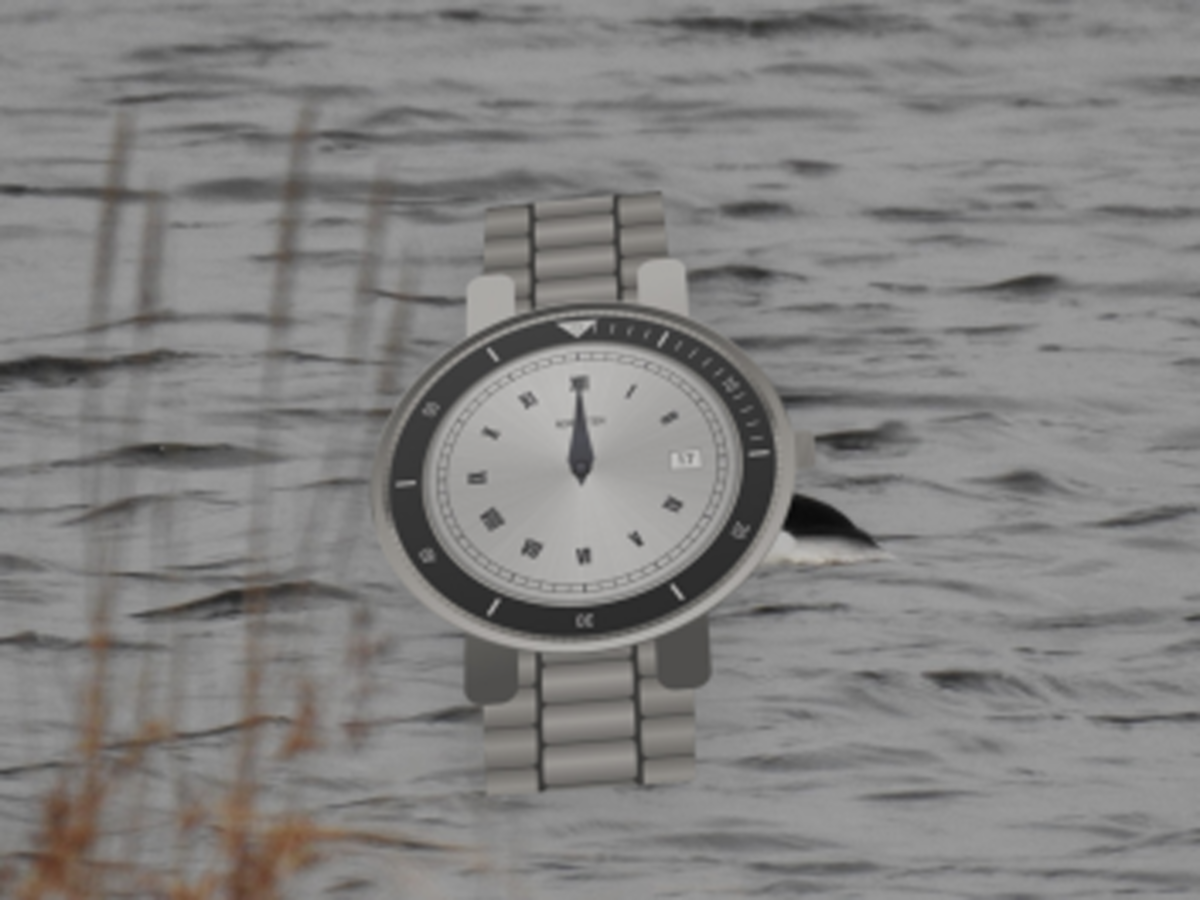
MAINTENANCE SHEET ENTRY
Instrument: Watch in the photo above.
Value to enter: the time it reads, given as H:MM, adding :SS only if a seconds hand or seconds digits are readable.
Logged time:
12:00
